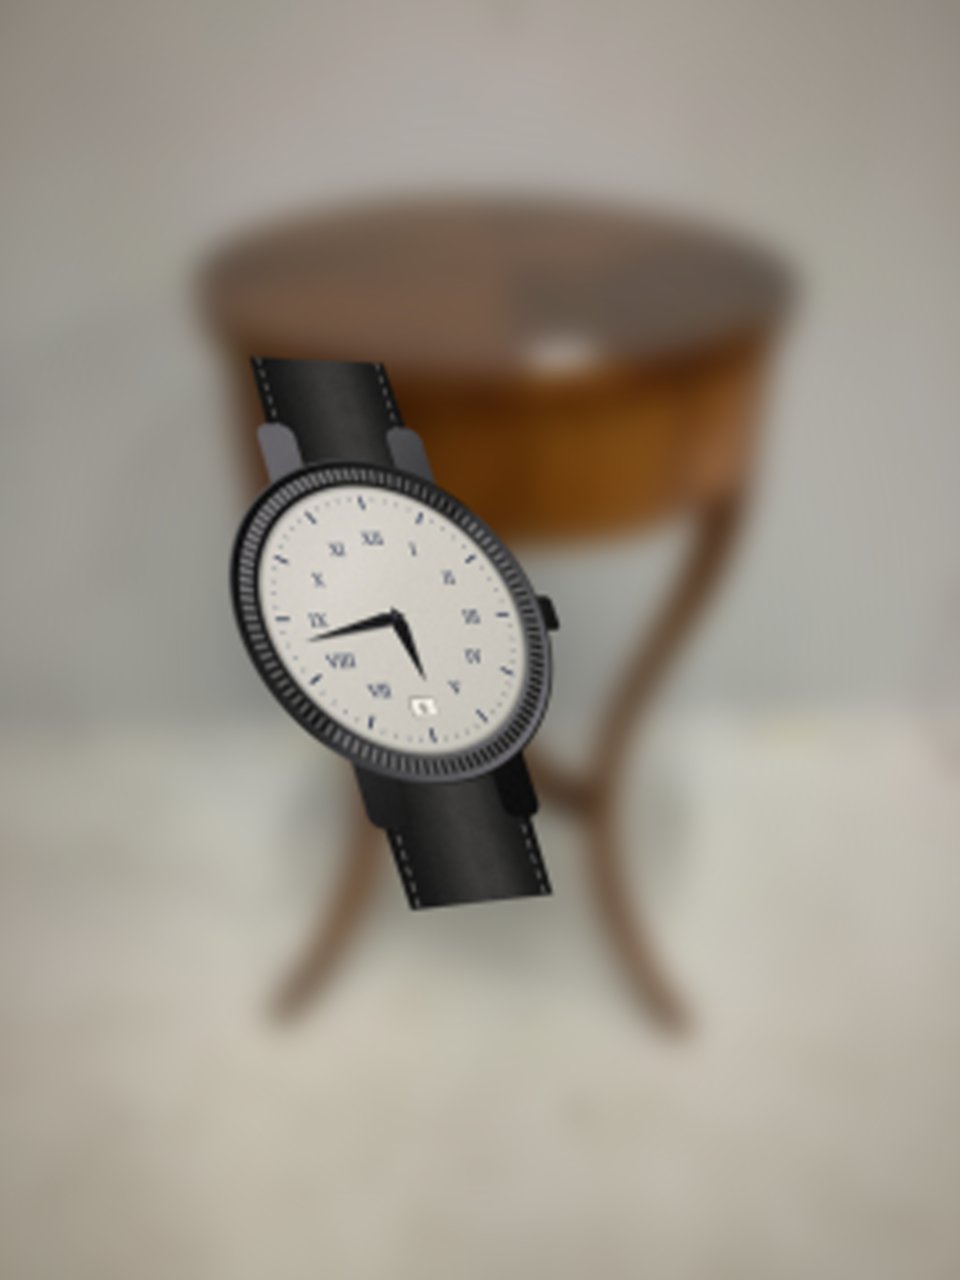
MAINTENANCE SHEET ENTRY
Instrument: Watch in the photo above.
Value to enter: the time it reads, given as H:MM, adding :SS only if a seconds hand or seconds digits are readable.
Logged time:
5:43
